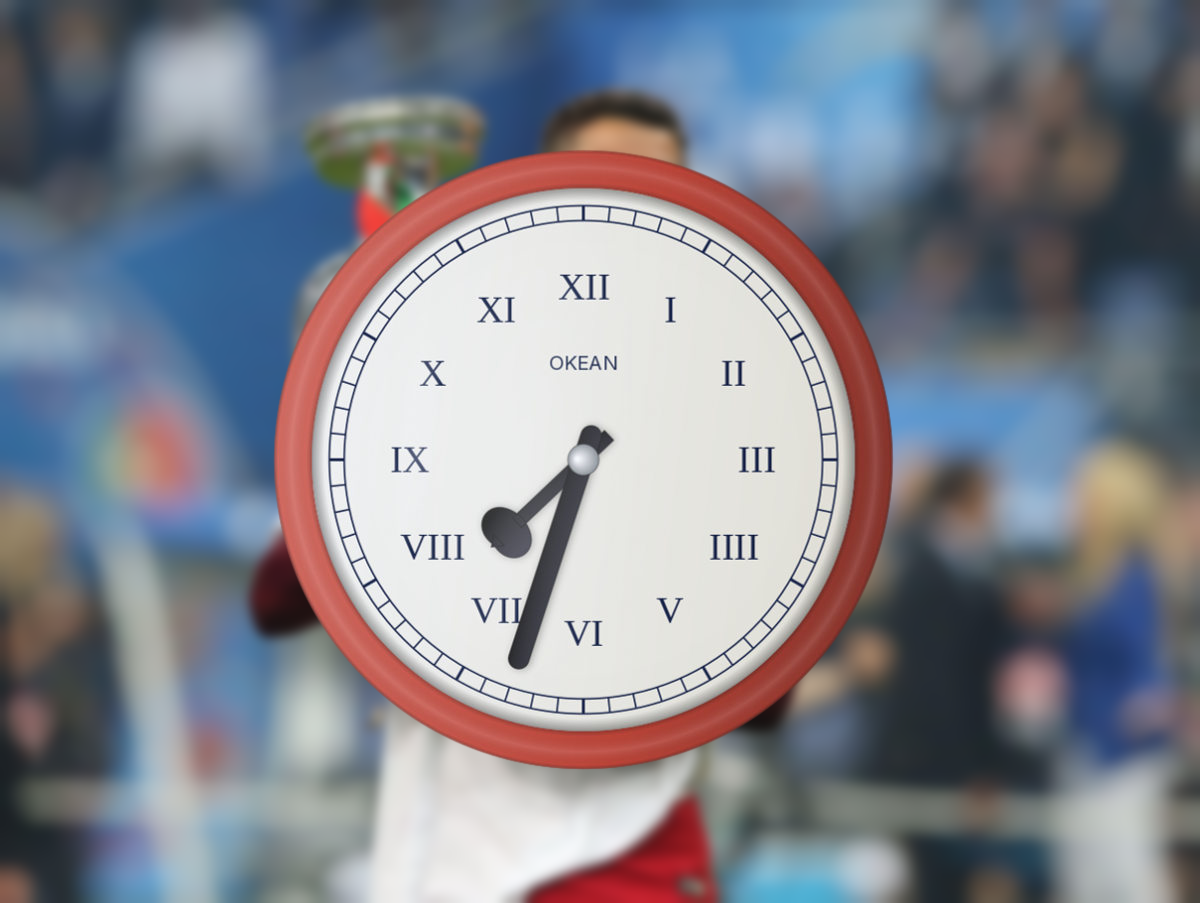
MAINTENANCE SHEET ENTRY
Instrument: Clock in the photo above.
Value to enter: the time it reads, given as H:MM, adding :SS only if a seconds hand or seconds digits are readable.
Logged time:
7:33
